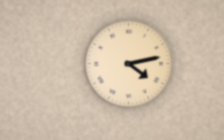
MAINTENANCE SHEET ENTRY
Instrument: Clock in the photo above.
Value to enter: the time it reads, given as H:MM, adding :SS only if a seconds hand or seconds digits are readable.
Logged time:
4:13
